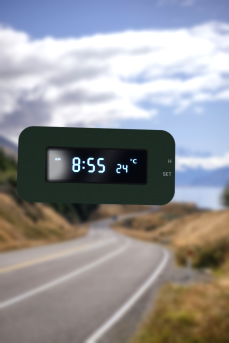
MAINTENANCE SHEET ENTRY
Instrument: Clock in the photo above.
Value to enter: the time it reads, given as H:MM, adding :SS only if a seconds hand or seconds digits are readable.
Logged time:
8:55
